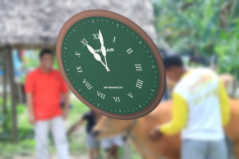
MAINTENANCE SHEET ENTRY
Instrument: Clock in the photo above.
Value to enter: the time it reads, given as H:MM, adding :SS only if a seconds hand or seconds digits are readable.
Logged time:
11:01
